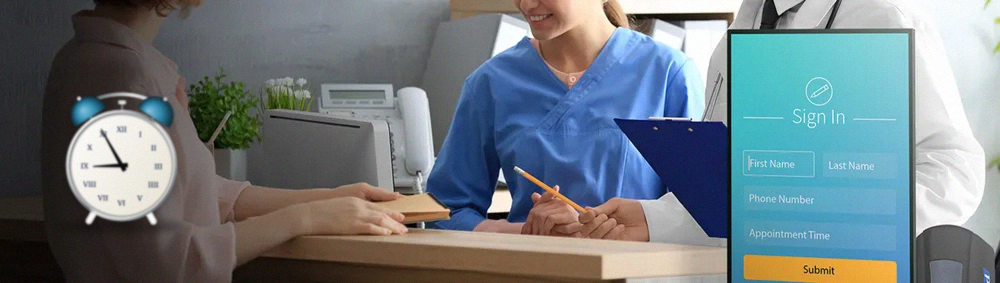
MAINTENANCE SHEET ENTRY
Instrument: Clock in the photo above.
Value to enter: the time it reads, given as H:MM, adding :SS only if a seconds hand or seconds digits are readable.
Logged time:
8:55
